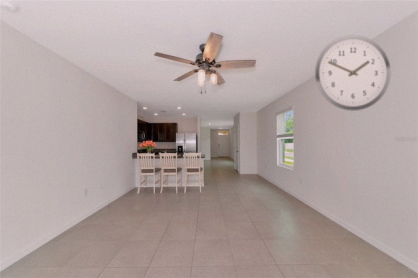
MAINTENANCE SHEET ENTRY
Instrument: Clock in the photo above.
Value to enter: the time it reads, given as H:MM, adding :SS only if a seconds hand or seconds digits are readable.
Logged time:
1:49
